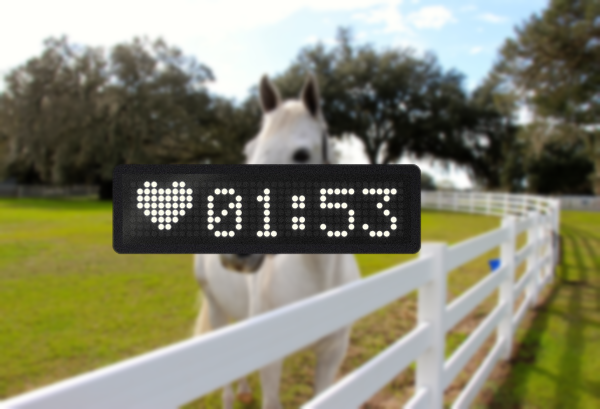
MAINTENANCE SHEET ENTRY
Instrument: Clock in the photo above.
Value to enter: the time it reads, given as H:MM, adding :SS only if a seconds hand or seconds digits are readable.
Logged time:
1:53
